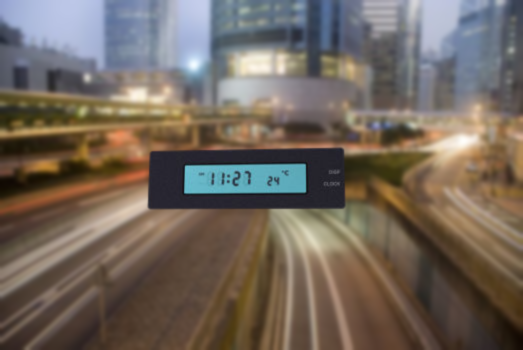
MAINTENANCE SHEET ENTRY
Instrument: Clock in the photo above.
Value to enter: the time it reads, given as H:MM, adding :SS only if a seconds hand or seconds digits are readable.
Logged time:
11:27
